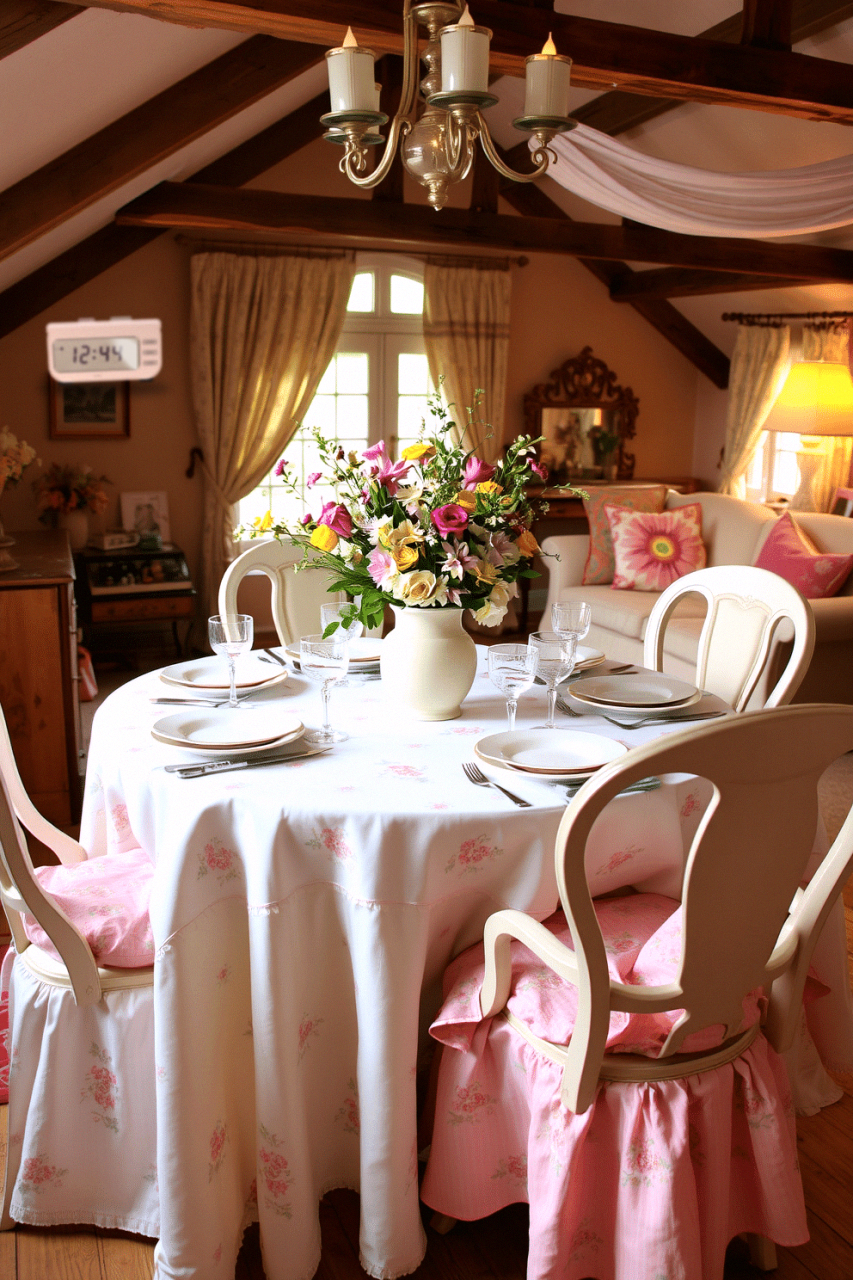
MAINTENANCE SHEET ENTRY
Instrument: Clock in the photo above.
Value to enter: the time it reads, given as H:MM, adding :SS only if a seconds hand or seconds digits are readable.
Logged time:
12:44
